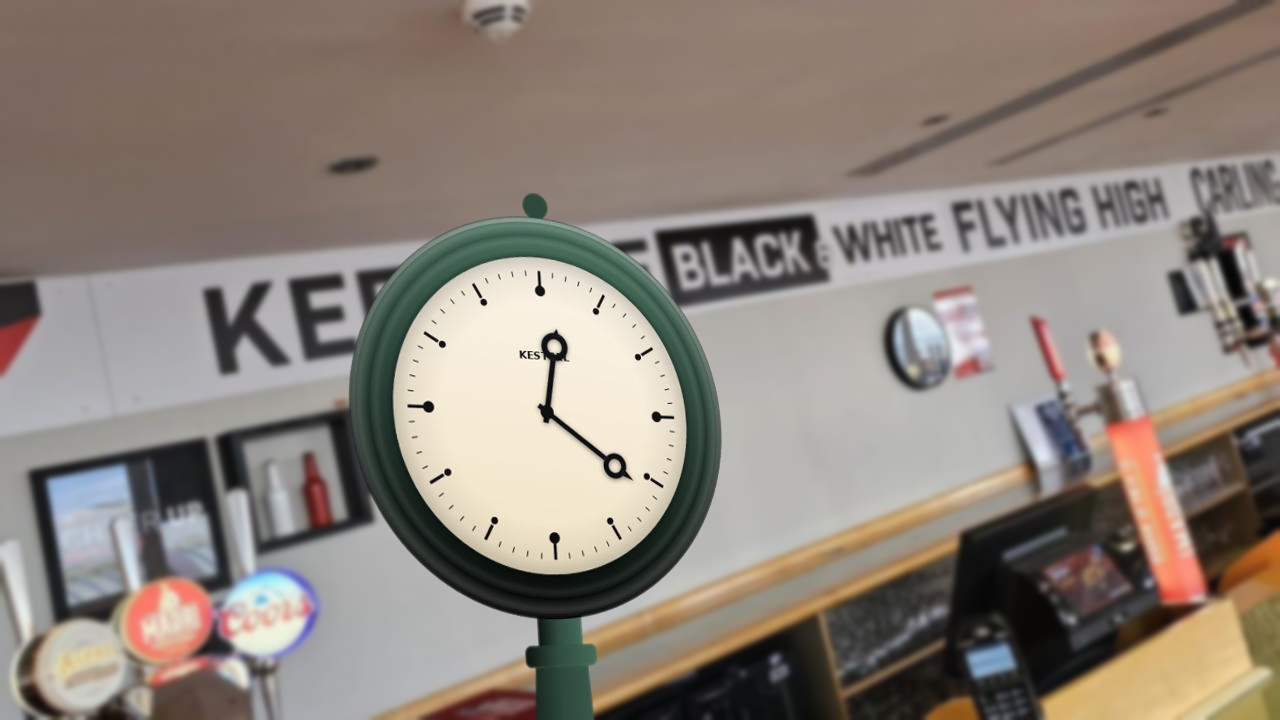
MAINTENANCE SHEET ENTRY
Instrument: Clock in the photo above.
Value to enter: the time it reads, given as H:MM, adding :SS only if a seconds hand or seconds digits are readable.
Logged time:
12:21
